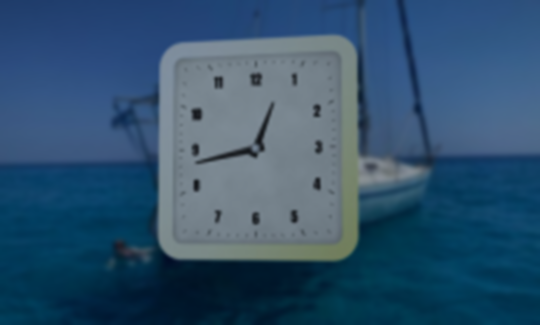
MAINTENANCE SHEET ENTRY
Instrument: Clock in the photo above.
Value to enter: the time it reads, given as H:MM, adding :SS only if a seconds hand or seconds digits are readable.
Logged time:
12:43
